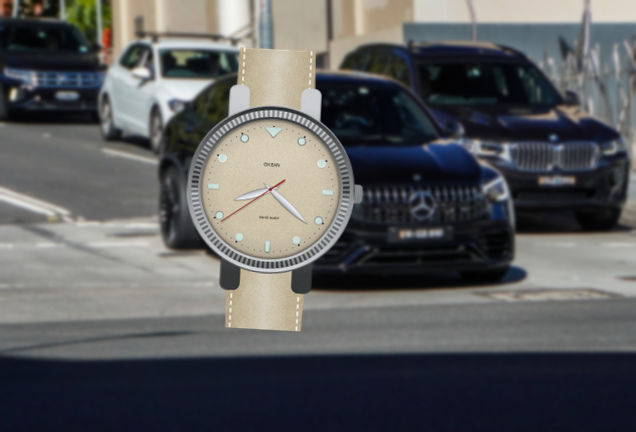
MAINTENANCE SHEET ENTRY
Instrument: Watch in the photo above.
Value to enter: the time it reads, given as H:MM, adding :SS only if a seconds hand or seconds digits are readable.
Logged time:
8:21:39
